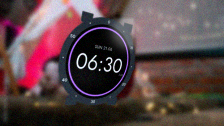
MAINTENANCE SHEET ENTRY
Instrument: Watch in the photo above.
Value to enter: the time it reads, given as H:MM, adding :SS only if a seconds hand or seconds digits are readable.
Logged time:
6:30
